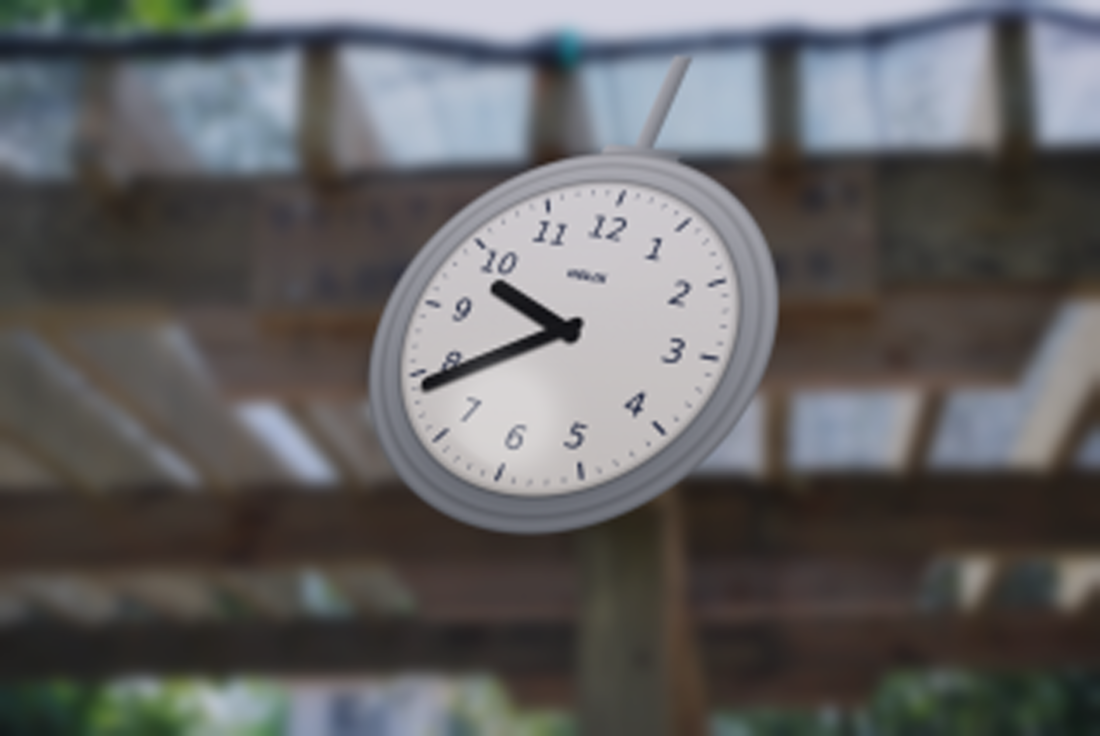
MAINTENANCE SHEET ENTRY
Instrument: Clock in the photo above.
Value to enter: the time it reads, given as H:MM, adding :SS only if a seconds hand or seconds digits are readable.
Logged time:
9:39
